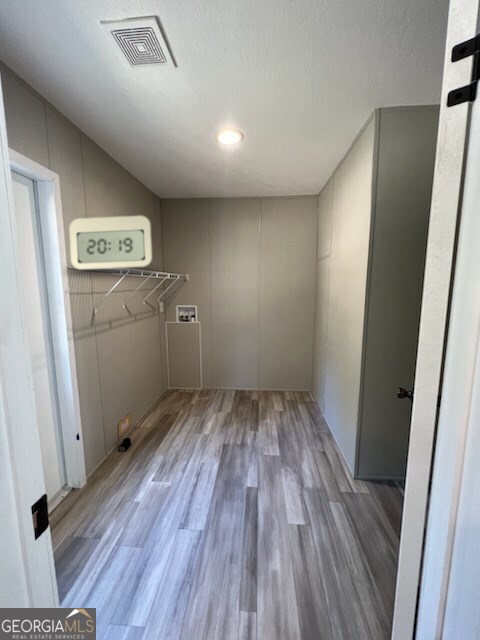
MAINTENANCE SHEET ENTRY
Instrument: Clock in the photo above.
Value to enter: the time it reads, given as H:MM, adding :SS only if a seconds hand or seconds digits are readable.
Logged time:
20:19
